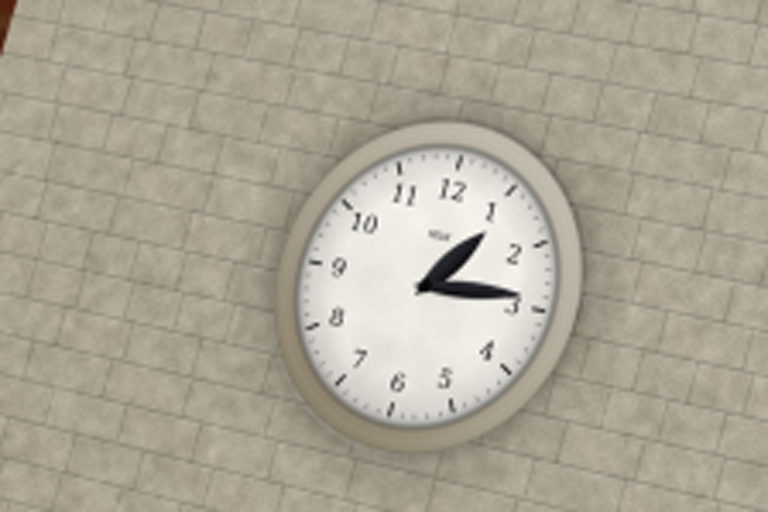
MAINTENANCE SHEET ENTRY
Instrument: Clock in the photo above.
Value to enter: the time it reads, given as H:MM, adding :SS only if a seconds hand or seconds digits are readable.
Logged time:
1:14
